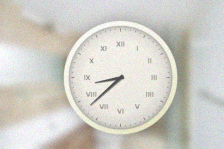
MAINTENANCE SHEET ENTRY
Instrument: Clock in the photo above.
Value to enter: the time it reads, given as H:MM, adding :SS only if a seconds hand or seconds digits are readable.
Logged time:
8:38
